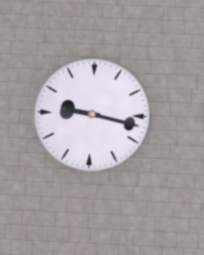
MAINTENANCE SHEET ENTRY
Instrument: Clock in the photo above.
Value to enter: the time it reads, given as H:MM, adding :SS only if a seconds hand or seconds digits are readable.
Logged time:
9:17
